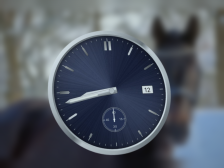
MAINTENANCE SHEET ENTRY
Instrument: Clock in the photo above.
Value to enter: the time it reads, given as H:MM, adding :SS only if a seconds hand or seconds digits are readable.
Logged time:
8:43
